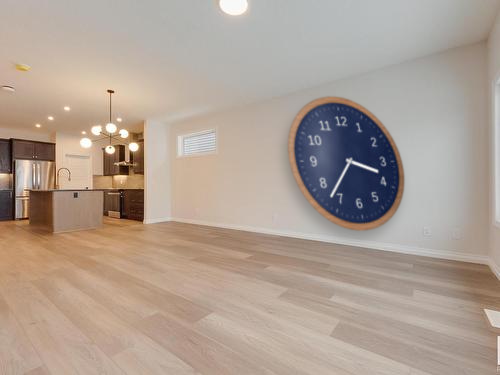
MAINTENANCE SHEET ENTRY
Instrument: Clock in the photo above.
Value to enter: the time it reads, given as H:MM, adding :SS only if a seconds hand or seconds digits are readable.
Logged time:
3:37
